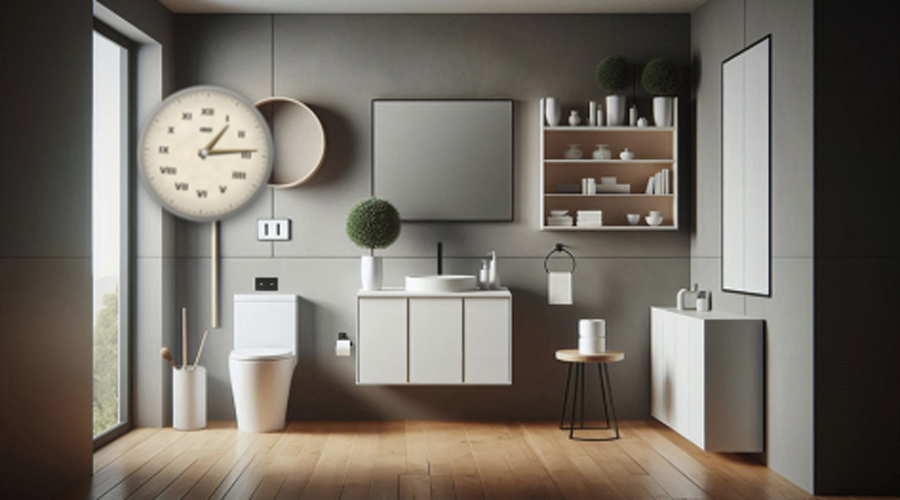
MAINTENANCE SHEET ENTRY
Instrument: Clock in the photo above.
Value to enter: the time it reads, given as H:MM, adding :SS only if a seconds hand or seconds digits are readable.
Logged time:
1:14
